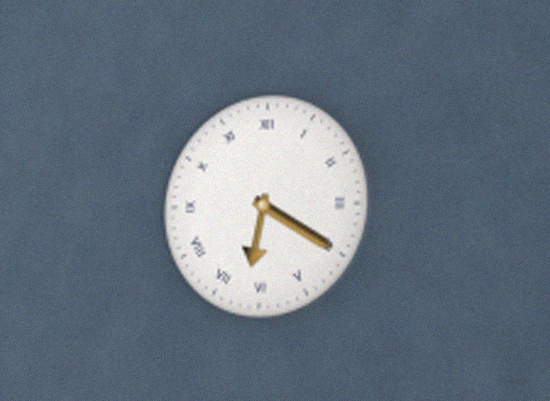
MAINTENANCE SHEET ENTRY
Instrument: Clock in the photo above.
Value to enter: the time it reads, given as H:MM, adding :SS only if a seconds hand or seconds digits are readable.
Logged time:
6:20
